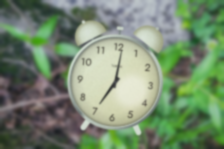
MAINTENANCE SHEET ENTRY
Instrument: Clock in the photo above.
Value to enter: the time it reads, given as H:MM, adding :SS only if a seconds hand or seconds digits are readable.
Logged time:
7:01
